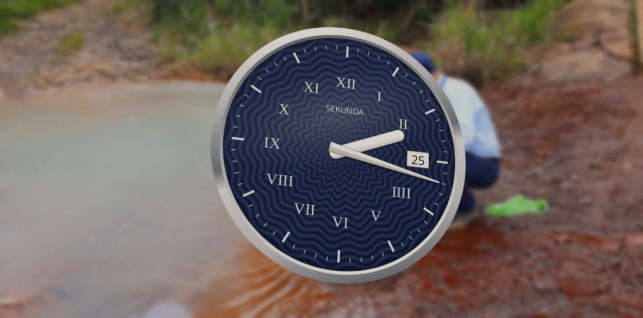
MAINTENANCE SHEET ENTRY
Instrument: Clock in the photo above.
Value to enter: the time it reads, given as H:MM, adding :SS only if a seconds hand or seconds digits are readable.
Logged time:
2:17
